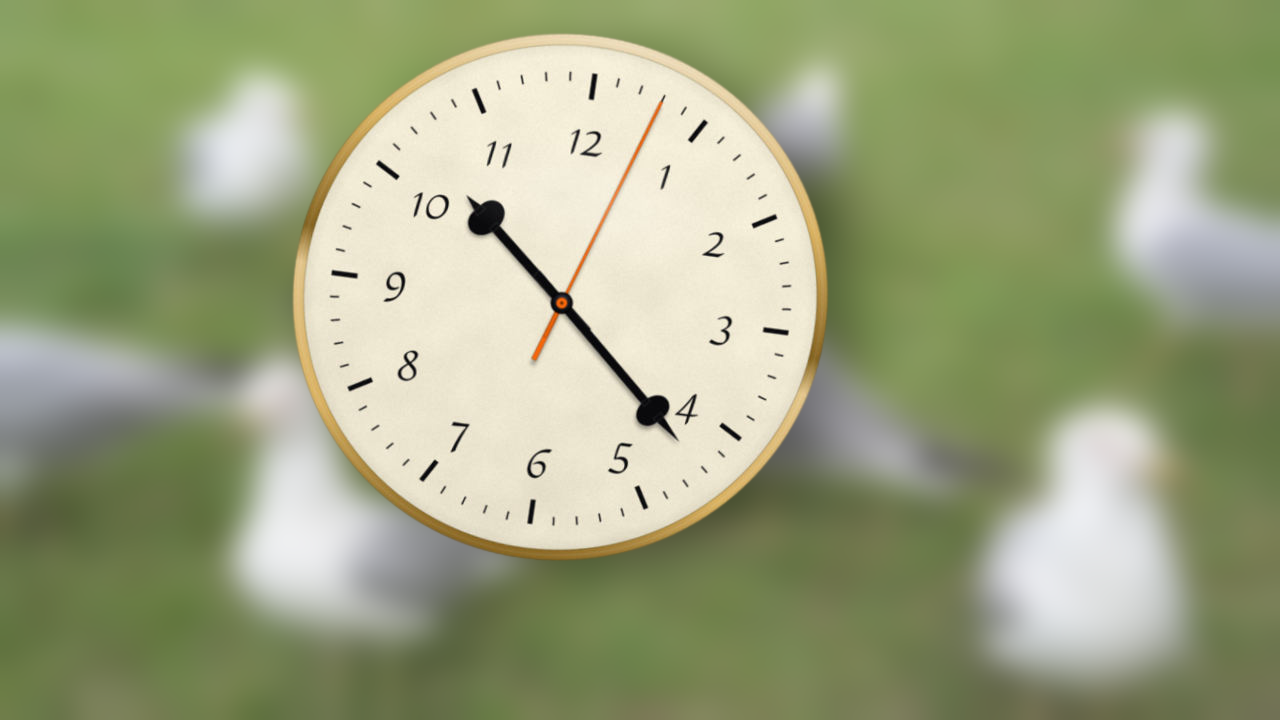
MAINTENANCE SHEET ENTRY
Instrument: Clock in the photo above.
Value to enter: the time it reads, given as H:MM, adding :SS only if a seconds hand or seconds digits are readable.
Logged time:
10:22:03
